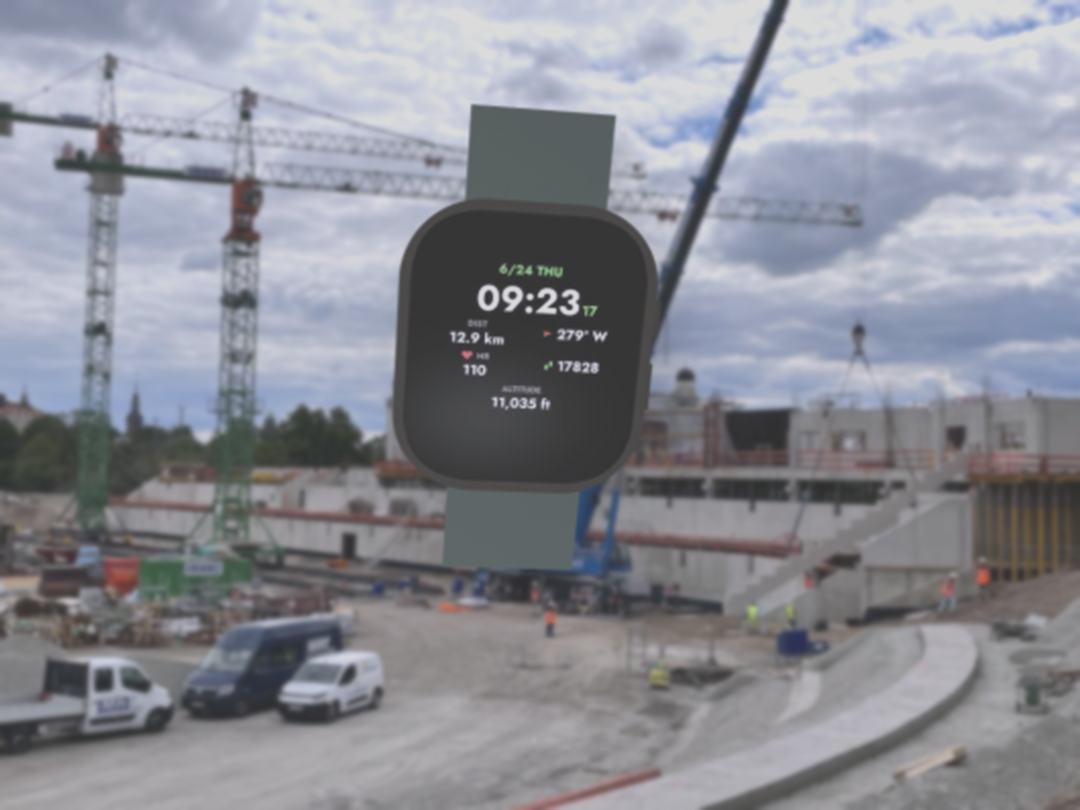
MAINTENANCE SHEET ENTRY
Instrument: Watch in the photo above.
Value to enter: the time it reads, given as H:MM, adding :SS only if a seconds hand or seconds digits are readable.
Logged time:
9:23
